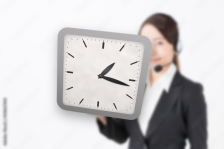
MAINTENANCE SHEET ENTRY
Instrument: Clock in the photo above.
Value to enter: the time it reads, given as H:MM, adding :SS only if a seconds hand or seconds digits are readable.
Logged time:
1:17
